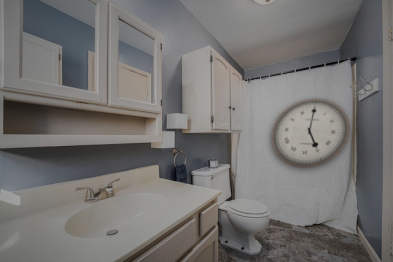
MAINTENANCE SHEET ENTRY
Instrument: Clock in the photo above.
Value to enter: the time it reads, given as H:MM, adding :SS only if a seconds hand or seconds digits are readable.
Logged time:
5:00
